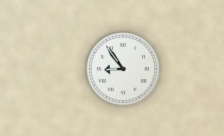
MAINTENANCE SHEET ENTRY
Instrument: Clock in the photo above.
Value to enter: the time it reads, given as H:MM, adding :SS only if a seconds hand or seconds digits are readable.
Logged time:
8:54
